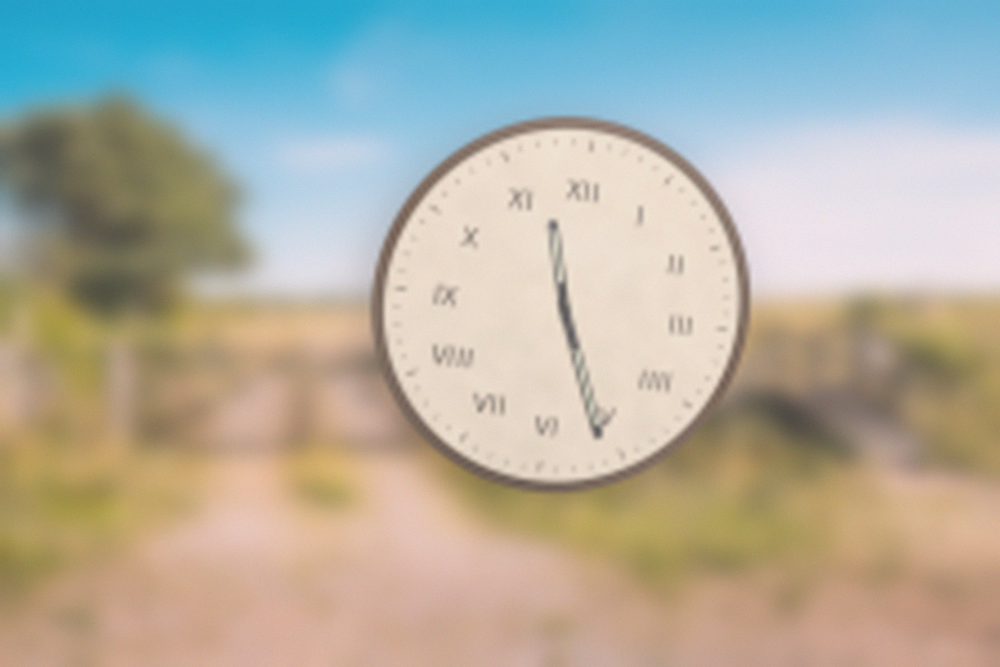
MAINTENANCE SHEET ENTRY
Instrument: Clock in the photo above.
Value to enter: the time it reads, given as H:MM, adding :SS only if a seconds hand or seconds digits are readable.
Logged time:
11:26
